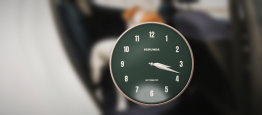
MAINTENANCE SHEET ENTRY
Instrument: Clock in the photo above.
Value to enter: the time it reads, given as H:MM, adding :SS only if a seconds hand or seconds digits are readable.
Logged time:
3:18
